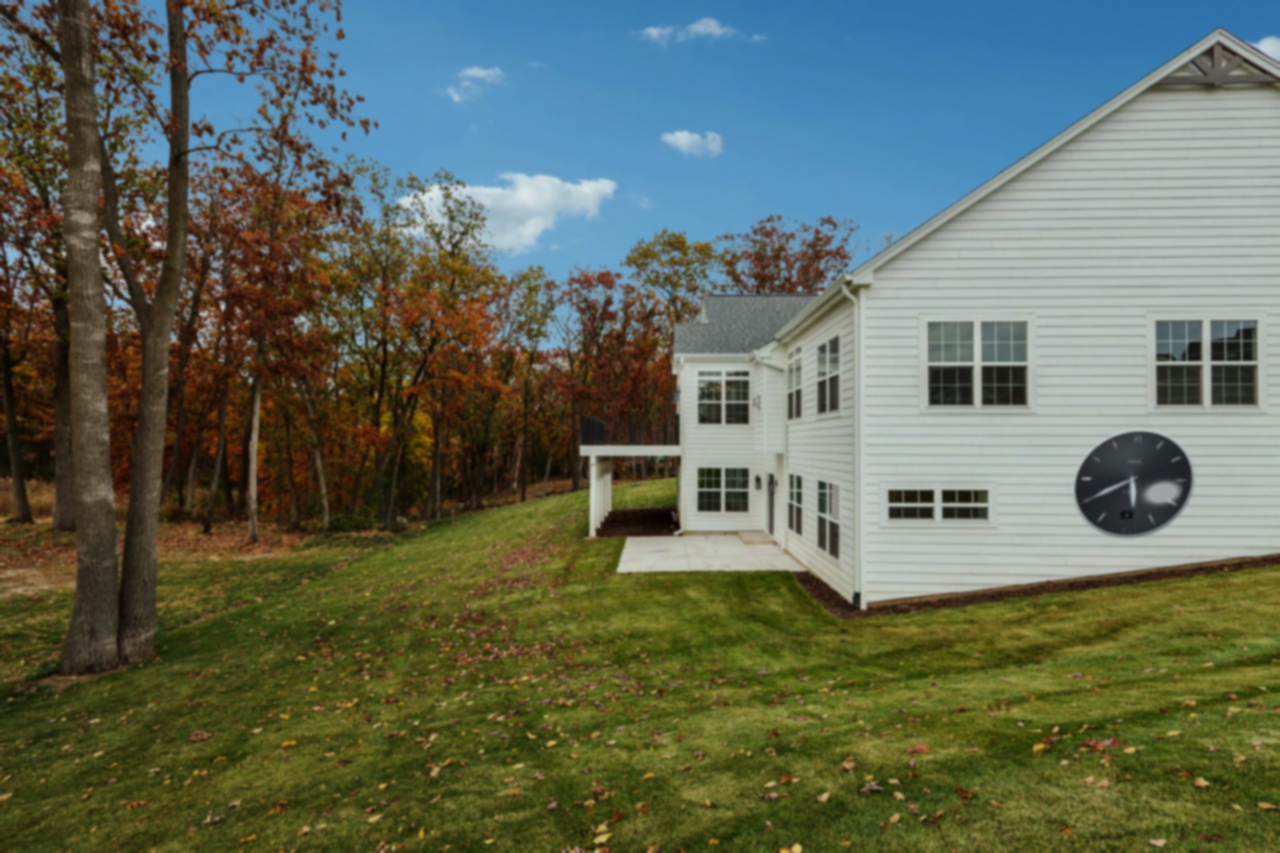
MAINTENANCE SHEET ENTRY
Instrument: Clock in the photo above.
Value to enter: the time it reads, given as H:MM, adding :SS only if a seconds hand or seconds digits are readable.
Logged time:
5:40
